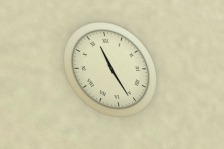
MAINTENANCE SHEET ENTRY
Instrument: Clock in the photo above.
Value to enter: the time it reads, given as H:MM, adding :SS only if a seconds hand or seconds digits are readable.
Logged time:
11:26
